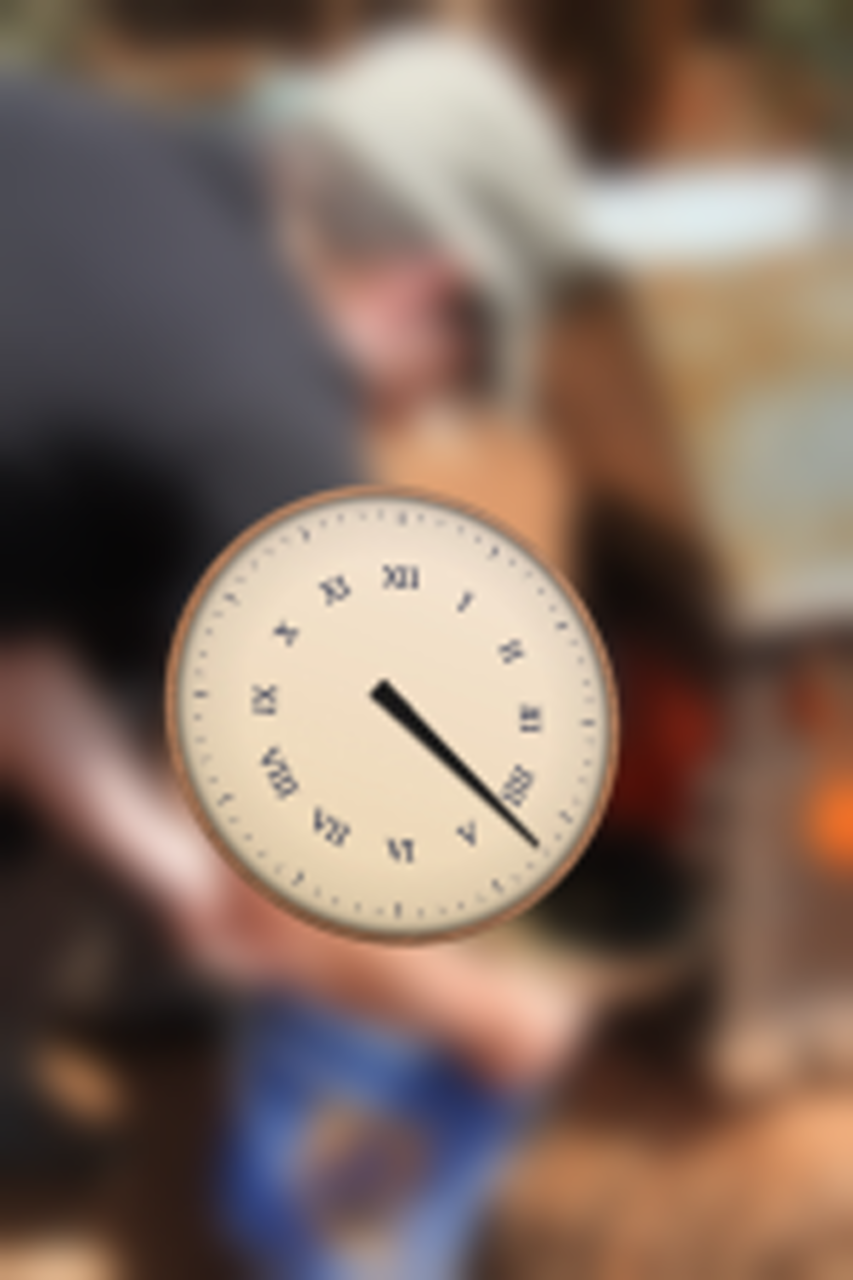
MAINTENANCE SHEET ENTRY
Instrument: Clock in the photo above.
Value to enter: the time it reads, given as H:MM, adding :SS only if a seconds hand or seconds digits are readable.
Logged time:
4:22
